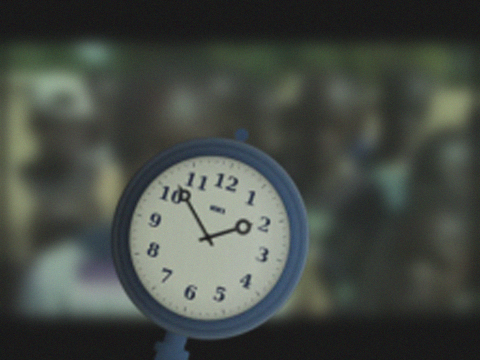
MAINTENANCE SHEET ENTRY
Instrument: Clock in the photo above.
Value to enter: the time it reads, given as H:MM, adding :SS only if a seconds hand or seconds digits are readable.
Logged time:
1:52
